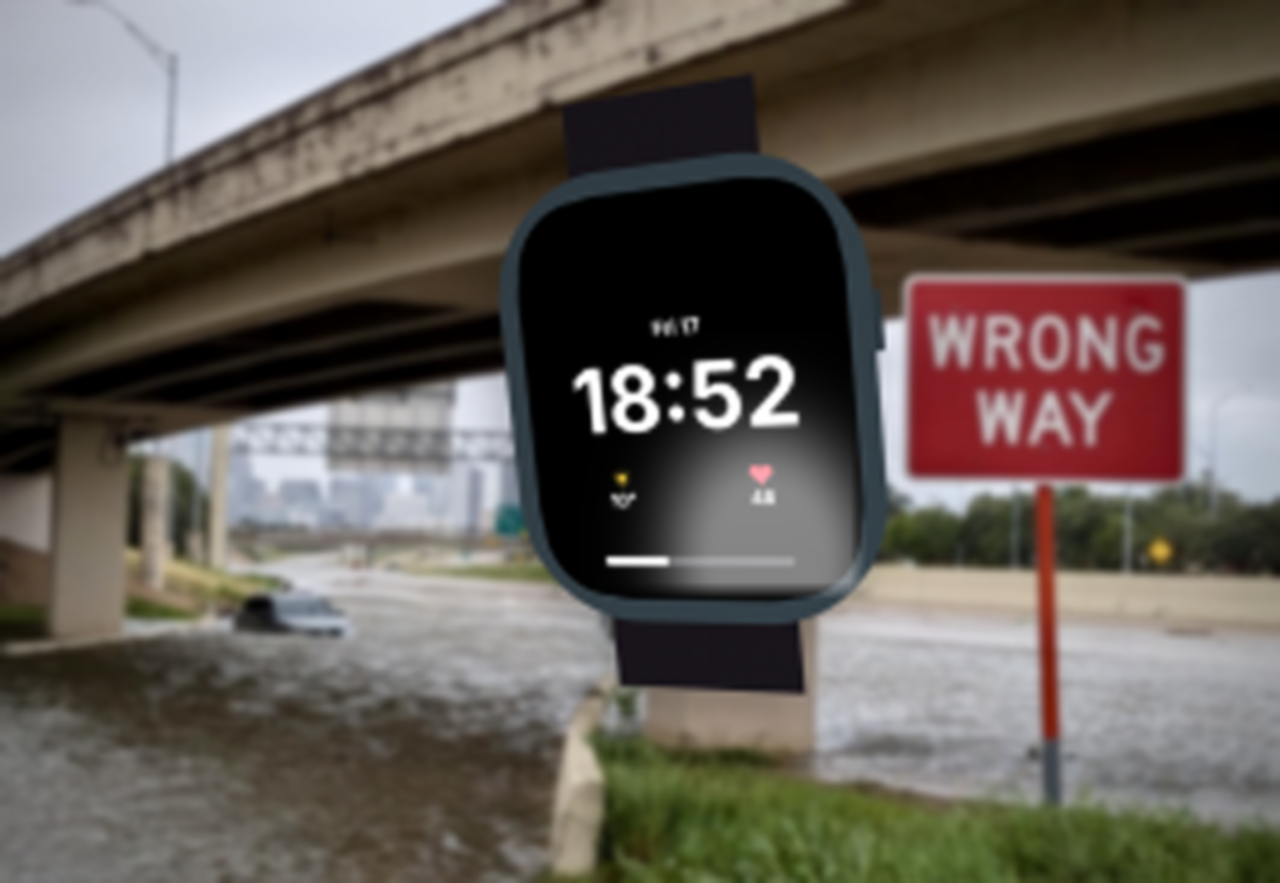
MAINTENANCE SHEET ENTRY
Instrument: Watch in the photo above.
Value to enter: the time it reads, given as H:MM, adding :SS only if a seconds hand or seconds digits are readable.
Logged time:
18:52
